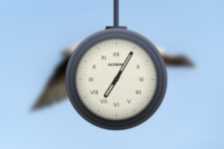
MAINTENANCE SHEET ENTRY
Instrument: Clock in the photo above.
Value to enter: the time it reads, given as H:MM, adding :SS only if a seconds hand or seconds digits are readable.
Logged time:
7:05
